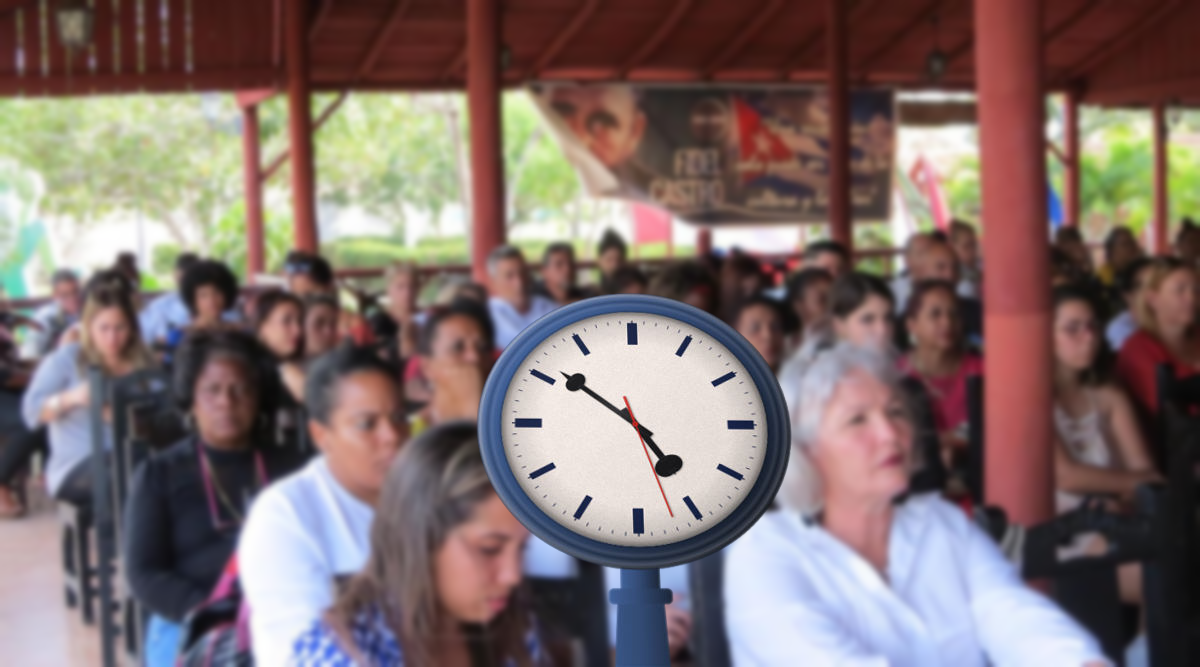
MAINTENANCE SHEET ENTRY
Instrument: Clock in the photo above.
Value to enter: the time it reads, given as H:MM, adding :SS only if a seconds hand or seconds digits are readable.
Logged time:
4:51:27
